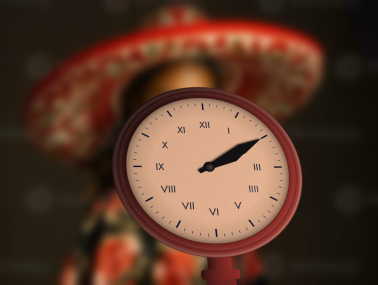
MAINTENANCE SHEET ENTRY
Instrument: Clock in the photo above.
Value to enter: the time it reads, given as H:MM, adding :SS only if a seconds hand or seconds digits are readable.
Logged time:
2:10
